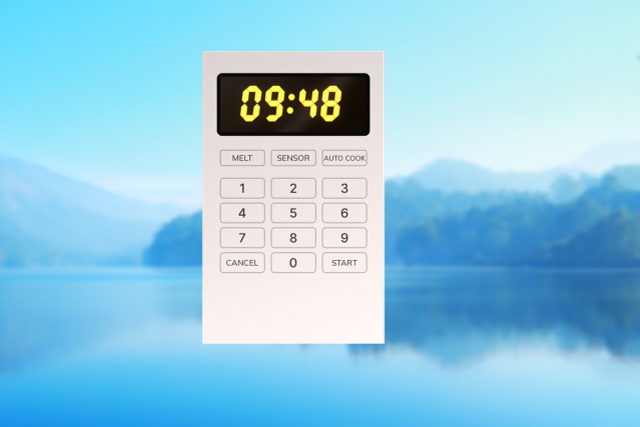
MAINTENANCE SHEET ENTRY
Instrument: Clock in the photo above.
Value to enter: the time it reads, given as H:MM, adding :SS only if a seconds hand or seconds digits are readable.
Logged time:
9:48
